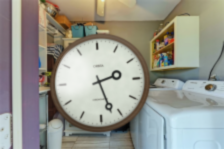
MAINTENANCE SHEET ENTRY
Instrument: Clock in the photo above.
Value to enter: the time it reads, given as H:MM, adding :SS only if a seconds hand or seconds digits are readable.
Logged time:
2:27
